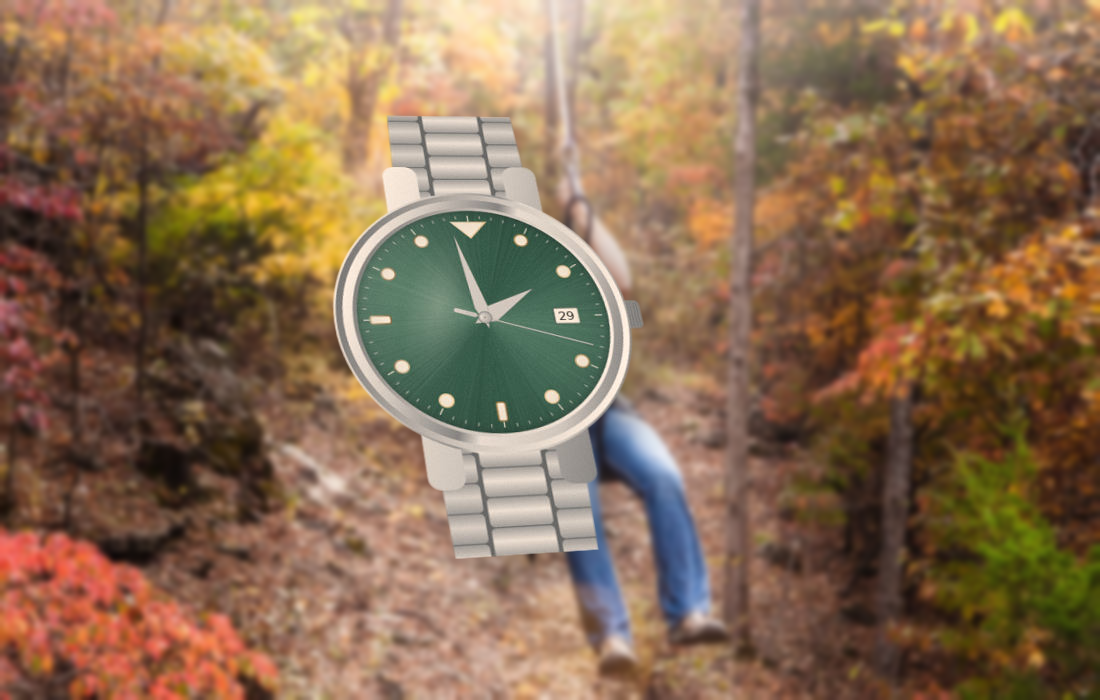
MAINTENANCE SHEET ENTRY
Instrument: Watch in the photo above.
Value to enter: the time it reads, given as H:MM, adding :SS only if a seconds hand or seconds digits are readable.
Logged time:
1:58:18
